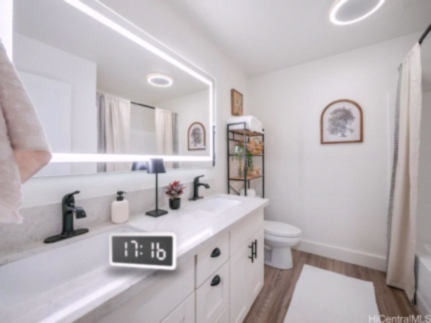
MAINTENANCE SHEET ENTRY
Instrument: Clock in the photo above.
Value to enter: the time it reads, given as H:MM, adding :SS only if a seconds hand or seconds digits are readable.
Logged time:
17:16
